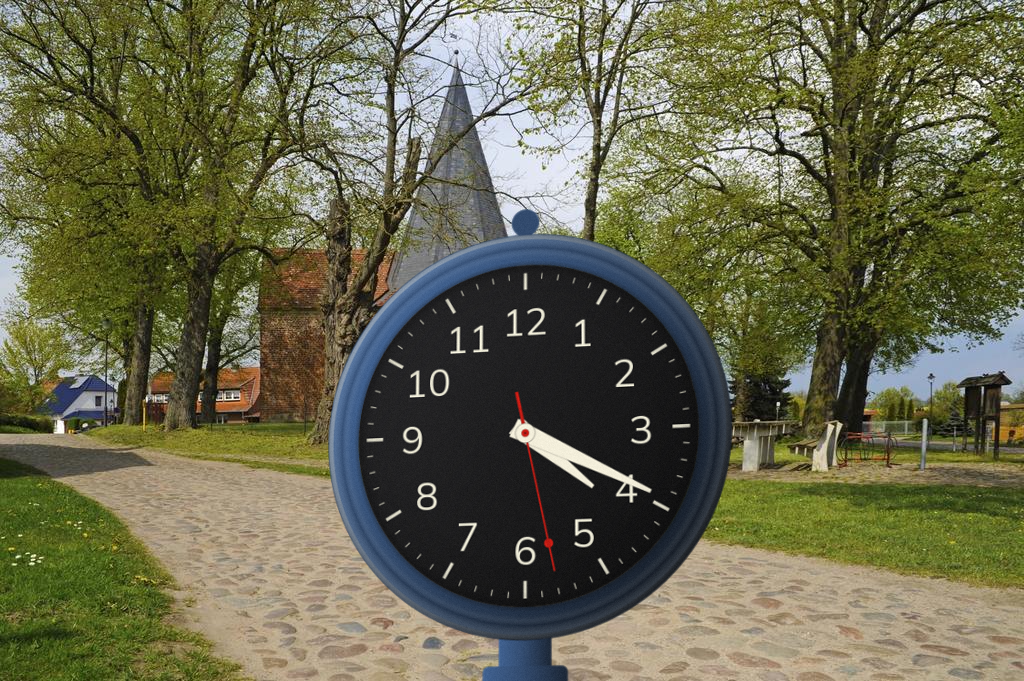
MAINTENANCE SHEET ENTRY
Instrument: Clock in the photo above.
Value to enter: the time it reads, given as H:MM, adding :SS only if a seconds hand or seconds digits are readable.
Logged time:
4:19:28
